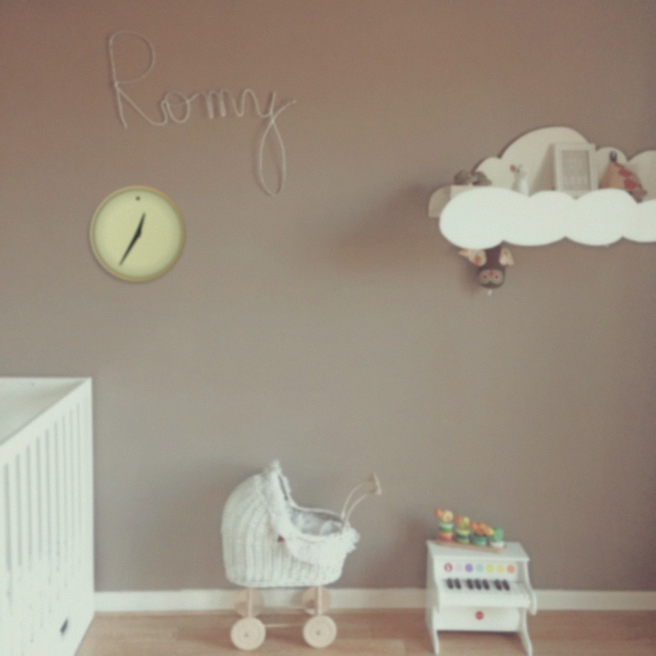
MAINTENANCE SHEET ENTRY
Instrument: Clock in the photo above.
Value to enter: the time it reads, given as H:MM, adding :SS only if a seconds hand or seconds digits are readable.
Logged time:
12:35
